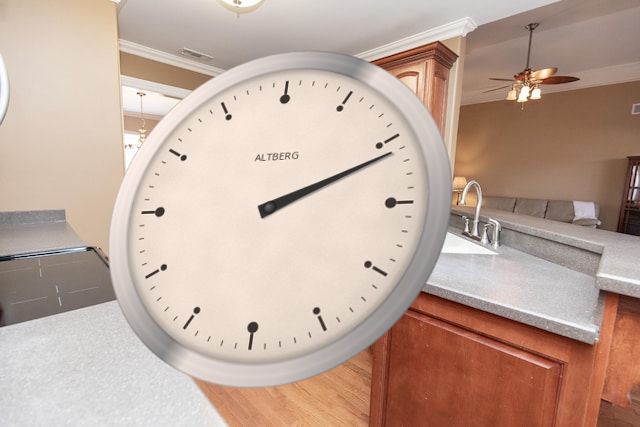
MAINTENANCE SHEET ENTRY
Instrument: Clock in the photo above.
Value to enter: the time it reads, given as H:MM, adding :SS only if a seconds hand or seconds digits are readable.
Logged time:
2:11
